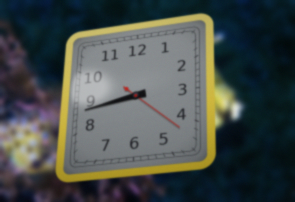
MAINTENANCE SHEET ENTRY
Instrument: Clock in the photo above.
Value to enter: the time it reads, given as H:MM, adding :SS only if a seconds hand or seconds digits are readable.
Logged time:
8:43:22
